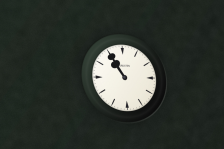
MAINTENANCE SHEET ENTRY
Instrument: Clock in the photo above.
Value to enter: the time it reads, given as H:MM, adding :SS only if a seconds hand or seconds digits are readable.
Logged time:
10:55
